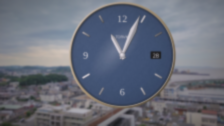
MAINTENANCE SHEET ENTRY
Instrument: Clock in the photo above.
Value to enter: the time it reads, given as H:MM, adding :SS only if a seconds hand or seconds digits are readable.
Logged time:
11:04
